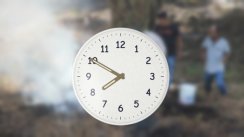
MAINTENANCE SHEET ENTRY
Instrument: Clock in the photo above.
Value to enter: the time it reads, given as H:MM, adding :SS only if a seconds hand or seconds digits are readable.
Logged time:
7:50
